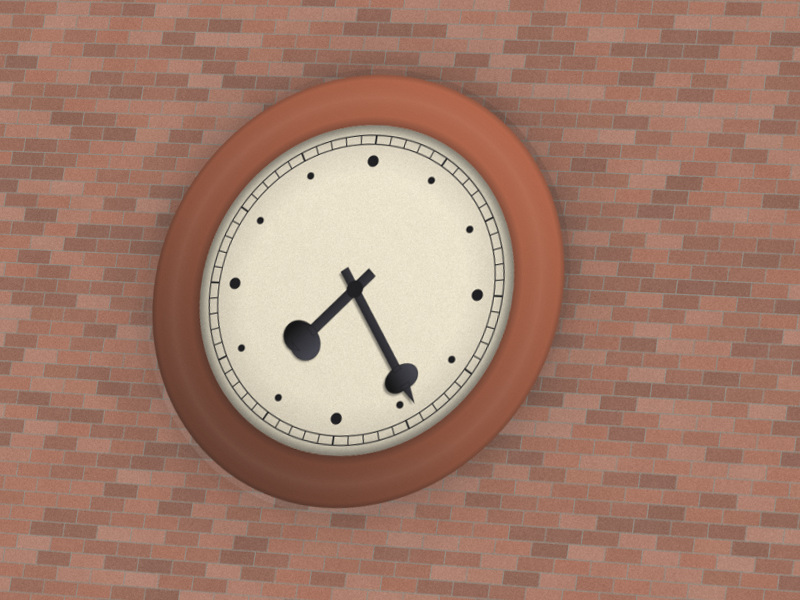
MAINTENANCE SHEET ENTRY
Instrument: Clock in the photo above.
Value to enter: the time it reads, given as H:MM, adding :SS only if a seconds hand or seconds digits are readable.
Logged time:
7:24
